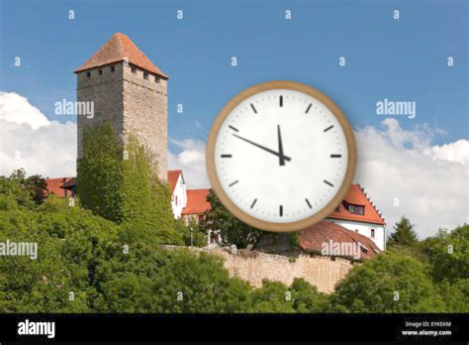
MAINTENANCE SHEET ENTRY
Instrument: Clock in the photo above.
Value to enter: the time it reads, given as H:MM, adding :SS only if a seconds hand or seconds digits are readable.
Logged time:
11:49
